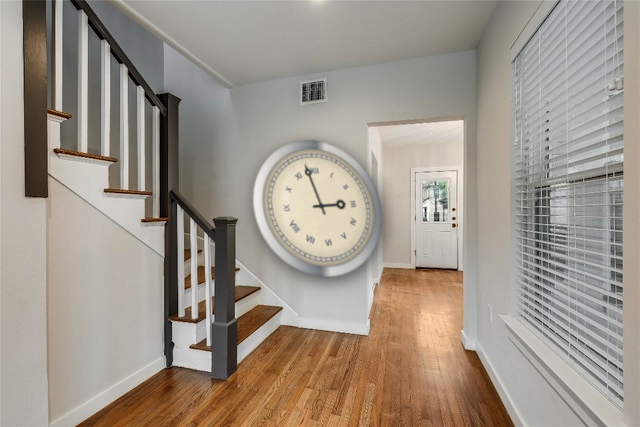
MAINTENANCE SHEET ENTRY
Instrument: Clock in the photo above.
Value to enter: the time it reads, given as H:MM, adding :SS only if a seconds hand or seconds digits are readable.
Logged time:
2:58
